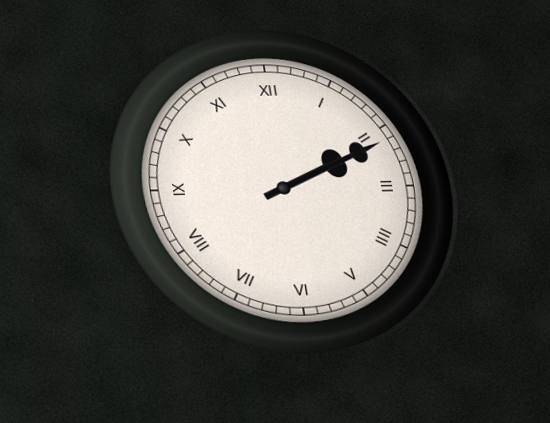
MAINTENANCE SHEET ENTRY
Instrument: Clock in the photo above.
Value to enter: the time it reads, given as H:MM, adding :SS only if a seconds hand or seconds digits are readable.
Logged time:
2:11
